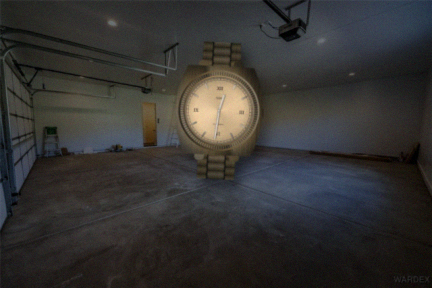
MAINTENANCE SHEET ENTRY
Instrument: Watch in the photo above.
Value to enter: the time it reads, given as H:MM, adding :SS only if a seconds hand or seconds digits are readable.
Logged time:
12:31
